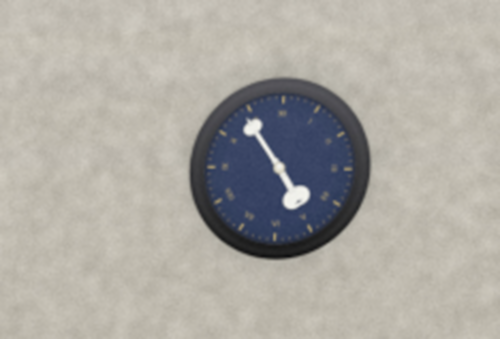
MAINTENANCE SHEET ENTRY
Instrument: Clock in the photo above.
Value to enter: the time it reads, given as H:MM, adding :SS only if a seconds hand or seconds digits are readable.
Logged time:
4:54
